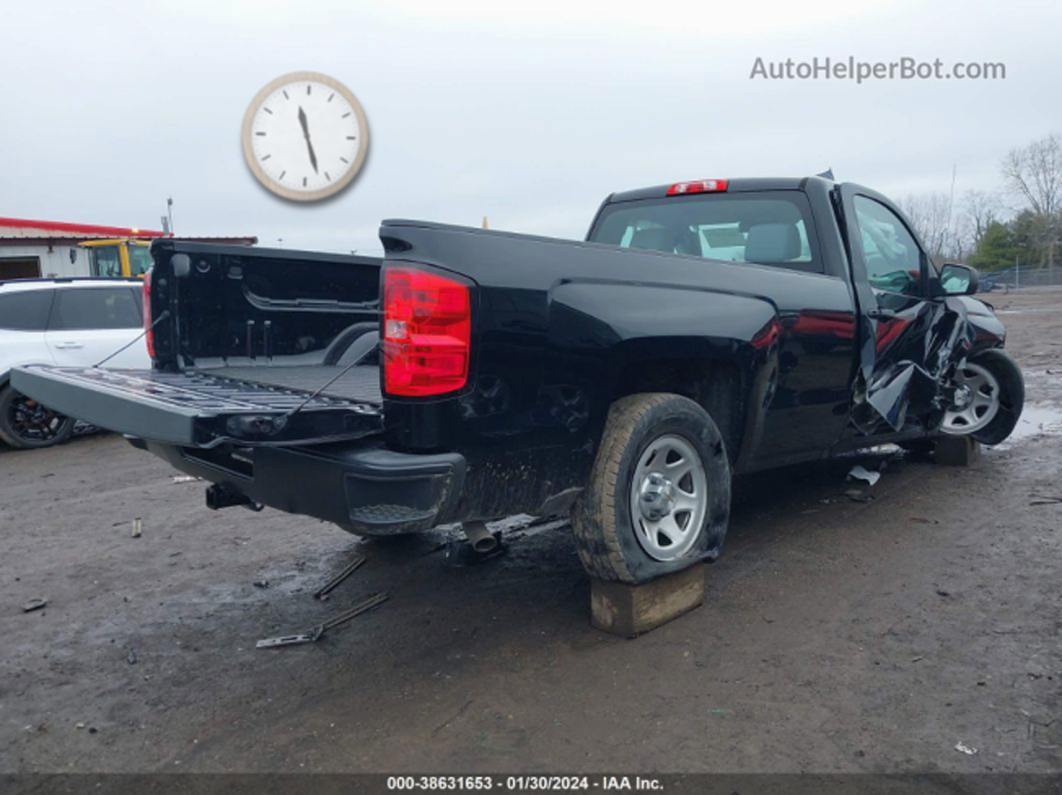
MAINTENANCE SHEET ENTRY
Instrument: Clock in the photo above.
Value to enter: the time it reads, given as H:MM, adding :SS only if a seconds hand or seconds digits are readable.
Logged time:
11:27
